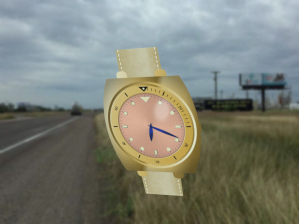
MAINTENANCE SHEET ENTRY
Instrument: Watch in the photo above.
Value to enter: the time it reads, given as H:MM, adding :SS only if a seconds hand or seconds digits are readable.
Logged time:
6:19
